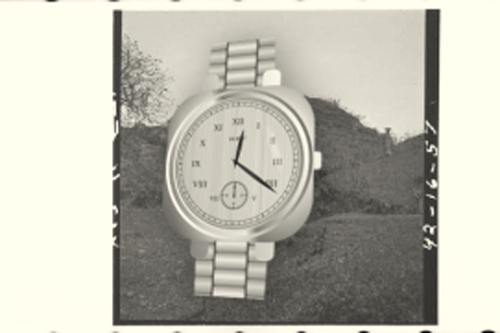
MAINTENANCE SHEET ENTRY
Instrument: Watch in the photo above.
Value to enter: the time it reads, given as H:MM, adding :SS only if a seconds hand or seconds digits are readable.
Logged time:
12:21
